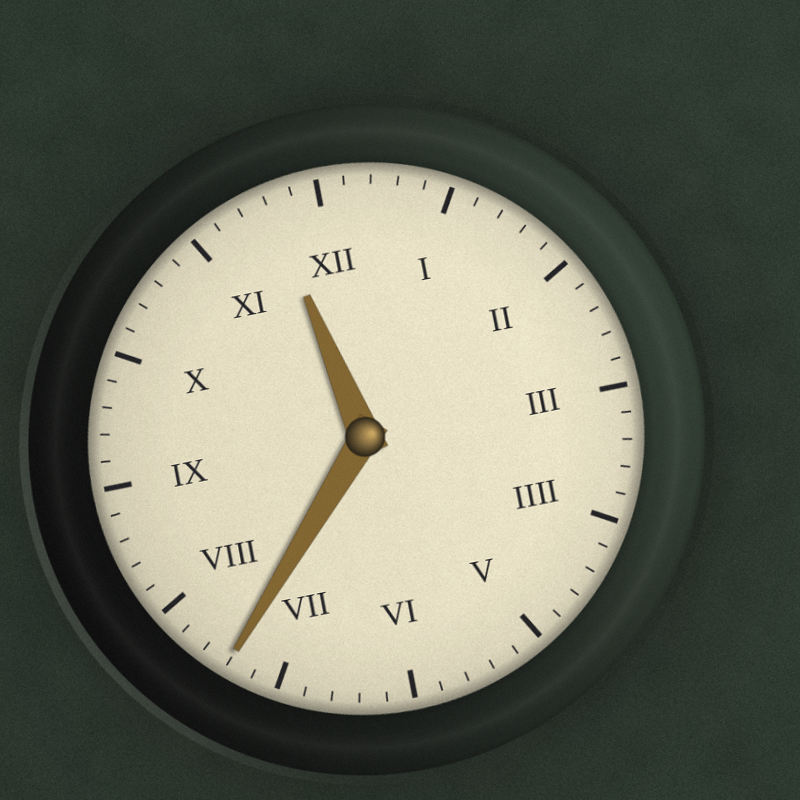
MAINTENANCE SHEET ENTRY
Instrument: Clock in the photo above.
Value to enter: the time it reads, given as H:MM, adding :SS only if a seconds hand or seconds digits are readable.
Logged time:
11:37
